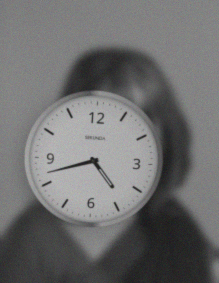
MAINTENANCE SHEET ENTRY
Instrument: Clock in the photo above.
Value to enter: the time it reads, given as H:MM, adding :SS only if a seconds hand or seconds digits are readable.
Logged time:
4:42
